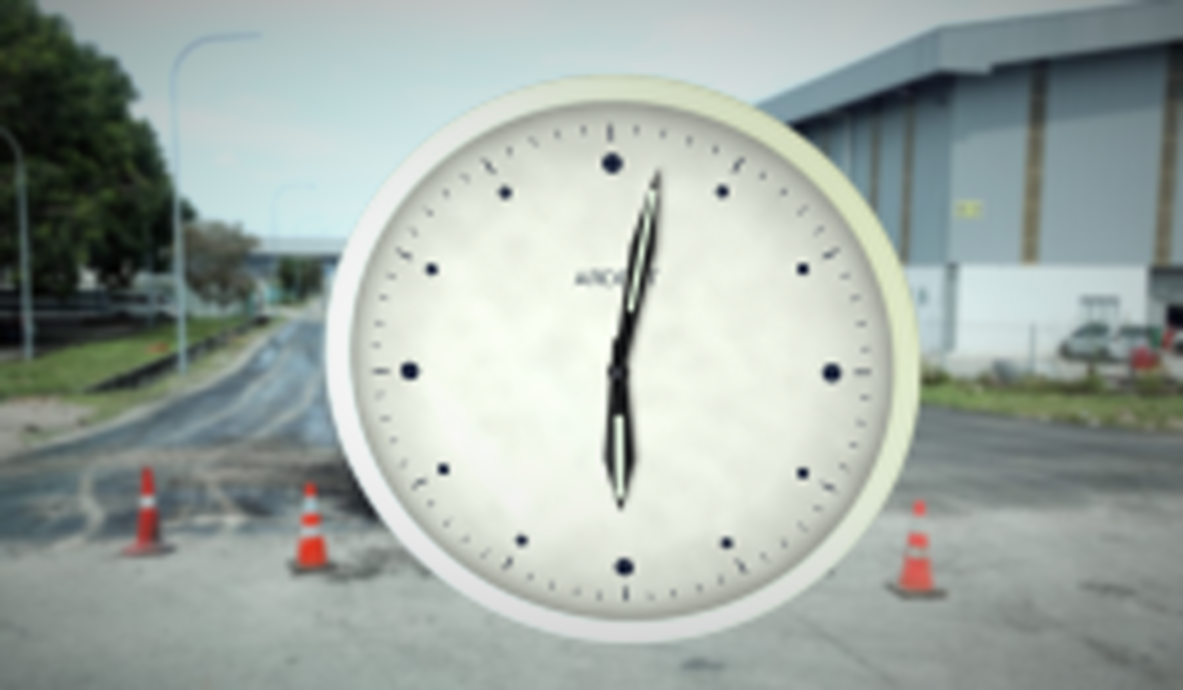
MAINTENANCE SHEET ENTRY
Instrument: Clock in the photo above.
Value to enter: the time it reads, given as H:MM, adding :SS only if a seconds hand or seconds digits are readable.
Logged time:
6:02
